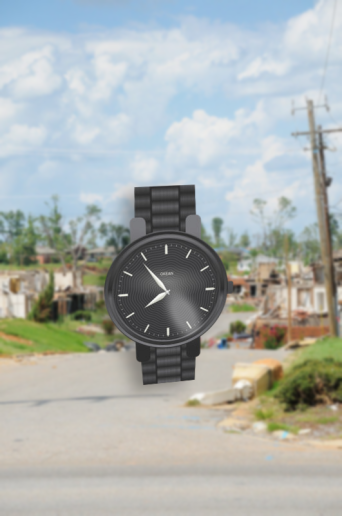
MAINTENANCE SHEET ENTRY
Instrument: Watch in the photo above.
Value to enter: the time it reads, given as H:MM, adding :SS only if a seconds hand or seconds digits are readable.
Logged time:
7:54
